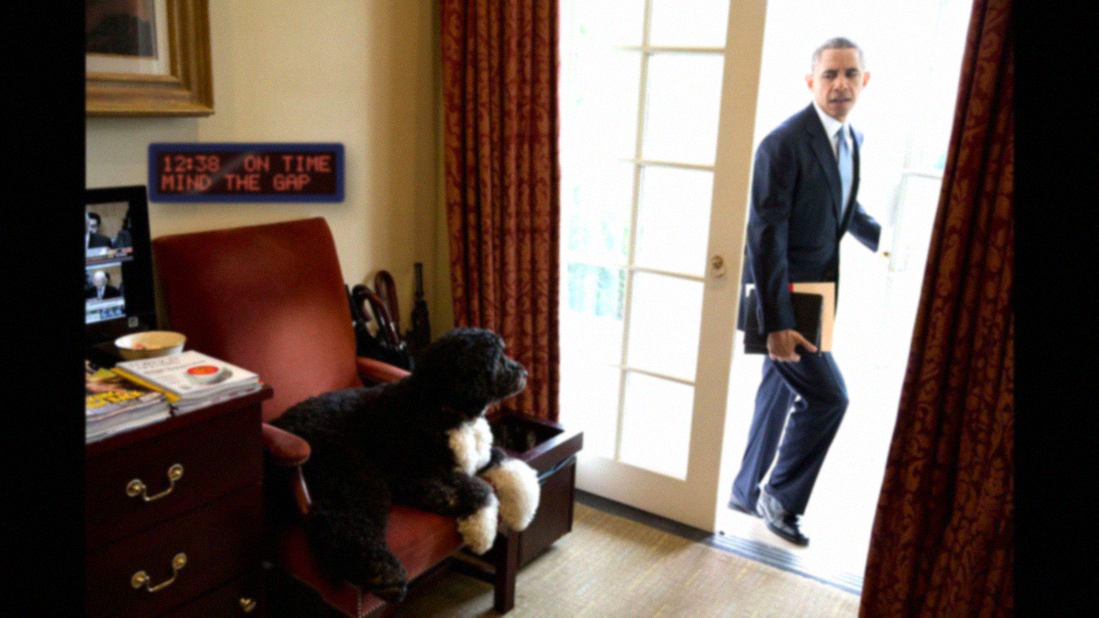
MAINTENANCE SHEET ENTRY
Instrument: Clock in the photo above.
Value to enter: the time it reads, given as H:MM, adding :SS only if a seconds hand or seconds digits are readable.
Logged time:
12:38
